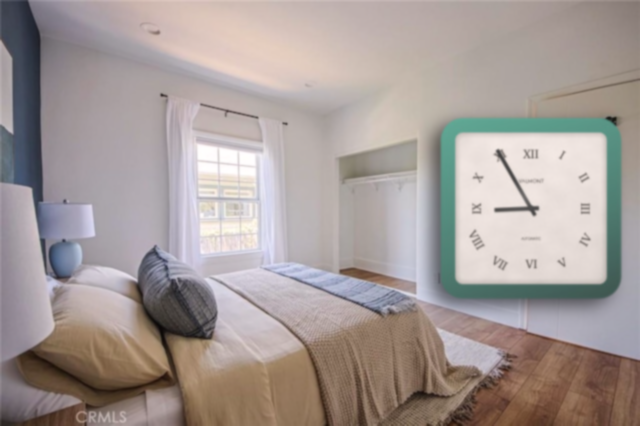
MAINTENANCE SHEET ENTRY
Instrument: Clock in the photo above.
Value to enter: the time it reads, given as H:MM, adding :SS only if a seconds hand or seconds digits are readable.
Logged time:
8:55
